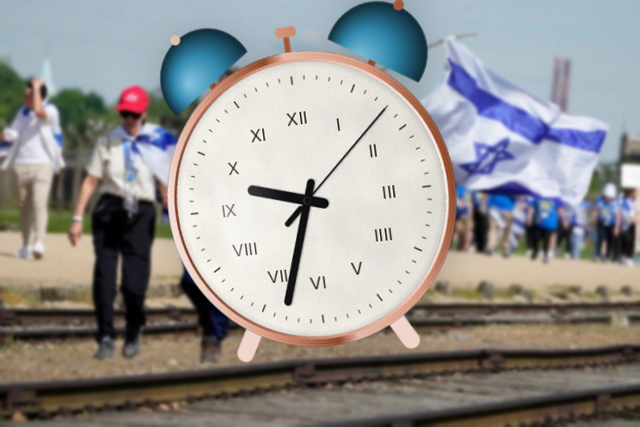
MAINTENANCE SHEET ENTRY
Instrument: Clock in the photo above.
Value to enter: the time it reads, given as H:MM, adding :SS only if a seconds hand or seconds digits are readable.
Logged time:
9:33:08
